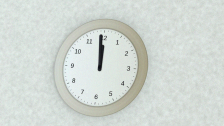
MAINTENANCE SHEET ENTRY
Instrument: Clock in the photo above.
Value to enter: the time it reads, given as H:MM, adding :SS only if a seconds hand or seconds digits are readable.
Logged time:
11:59
